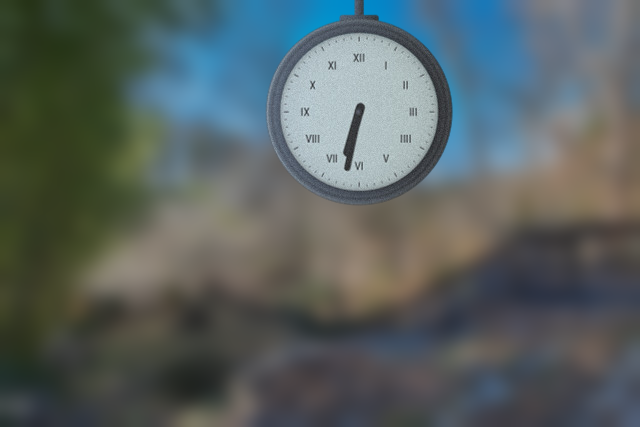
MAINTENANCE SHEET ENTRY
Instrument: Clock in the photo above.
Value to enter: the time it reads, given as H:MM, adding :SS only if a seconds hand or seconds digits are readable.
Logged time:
6:32
